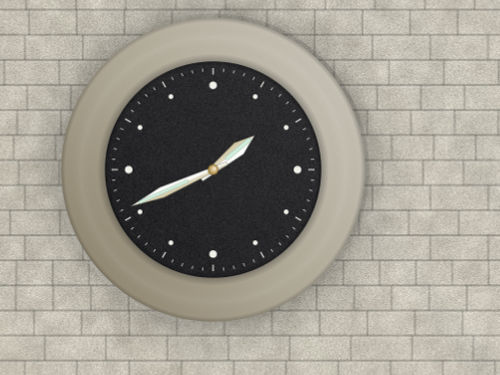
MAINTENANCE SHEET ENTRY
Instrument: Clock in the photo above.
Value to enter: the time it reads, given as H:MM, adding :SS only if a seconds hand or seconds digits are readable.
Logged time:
1:41
